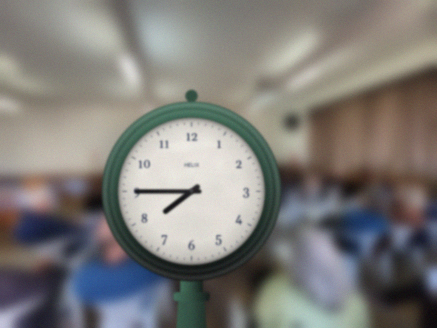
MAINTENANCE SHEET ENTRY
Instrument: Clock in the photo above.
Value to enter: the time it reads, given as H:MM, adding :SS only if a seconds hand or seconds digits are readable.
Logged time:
7:45
